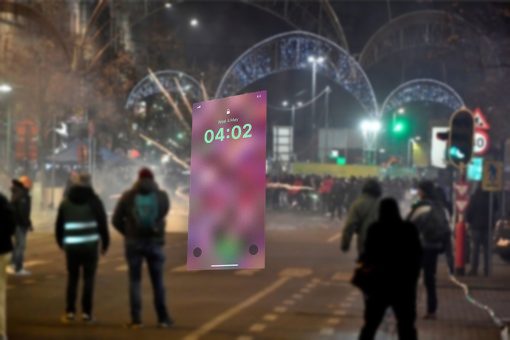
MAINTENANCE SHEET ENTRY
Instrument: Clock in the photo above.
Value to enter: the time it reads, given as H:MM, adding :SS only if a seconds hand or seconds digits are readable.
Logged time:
4:02
